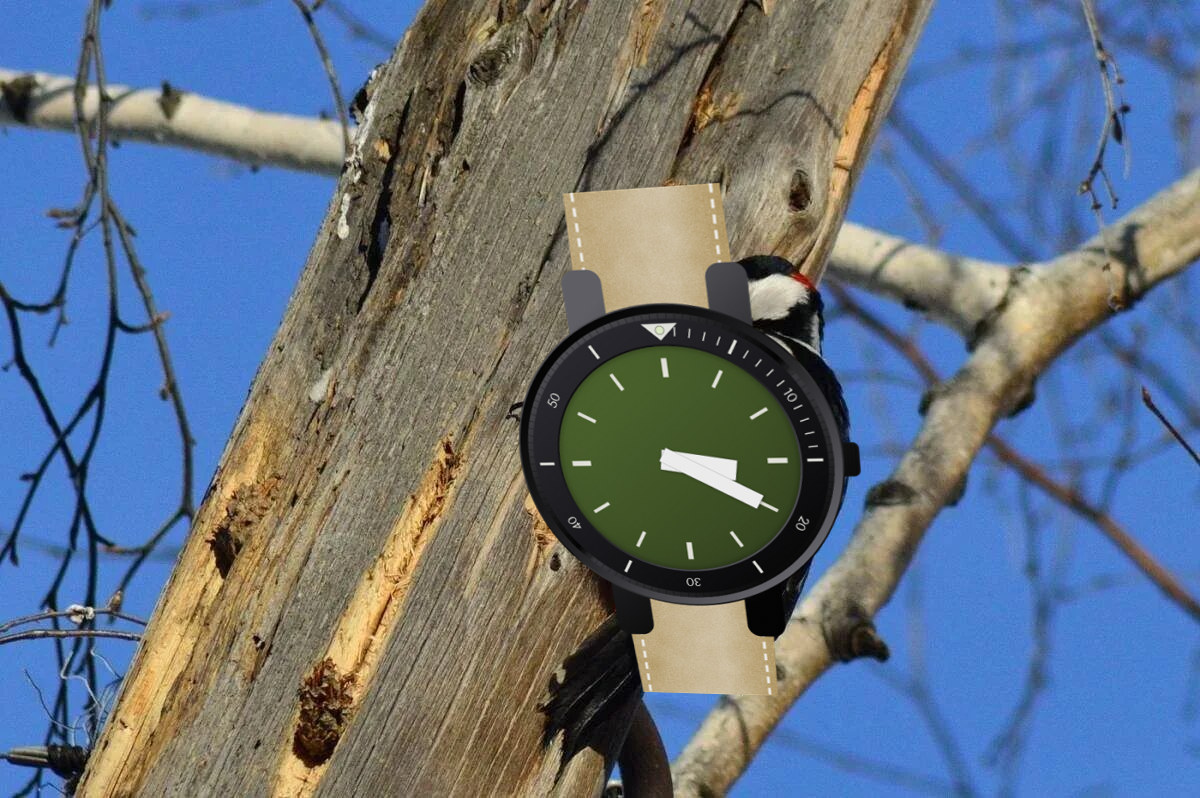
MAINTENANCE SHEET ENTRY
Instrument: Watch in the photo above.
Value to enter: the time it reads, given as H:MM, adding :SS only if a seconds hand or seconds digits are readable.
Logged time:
3:20
